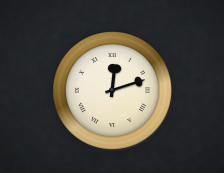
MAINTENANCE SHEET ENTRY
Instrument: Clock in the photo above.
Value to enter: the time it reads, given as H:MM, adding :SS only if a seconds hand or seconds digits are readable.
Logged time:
12:12
